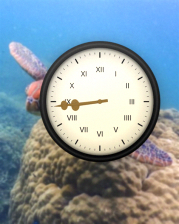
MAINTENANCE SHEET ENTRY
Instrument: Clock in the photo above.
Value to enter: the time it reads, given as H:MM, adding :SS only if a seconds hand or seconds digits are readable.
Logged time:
8:44
